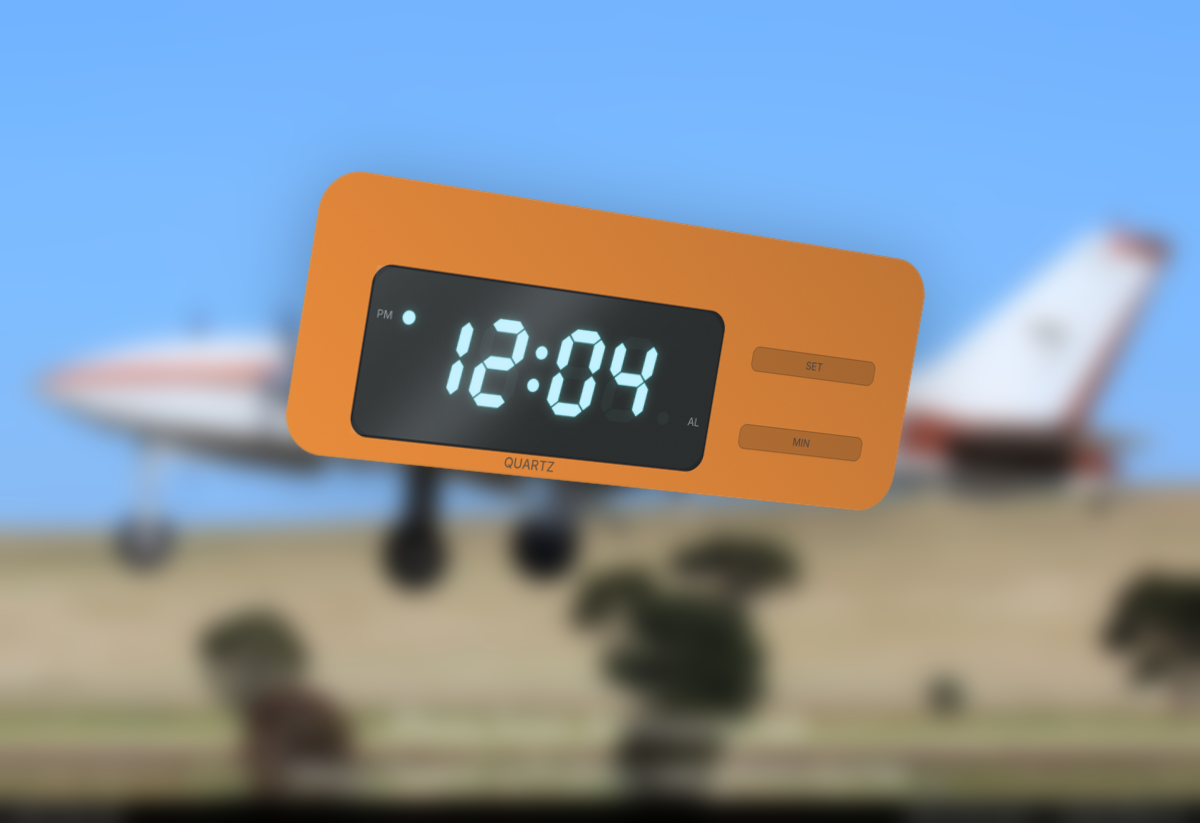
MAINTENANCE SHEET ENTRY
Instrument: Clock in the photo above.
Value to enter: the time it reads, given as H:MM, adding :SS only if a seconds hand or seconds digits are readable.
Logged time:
12:04
